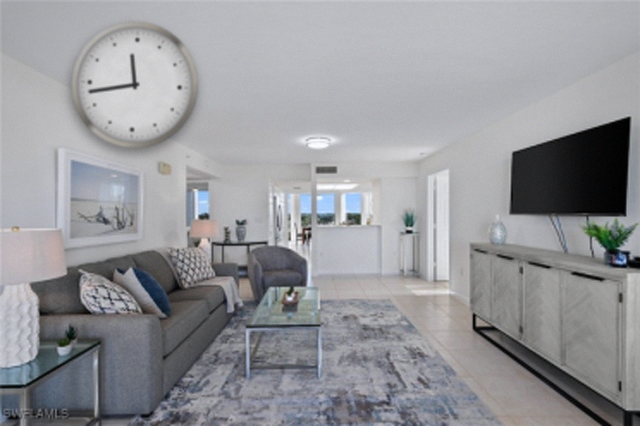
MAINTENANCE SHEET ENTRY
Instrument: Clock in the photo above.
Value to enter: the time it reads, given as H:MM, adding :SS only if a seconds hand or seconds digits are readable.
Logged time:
11:43
